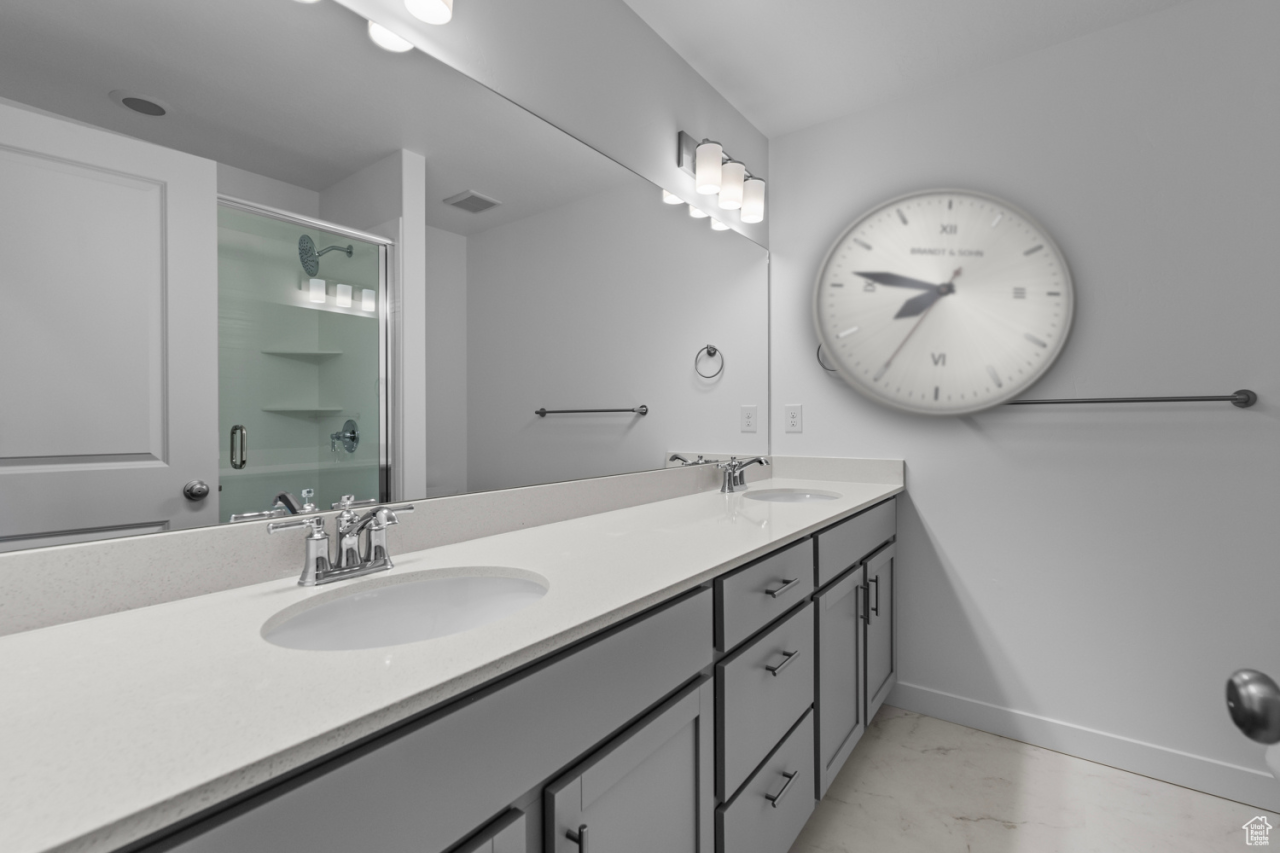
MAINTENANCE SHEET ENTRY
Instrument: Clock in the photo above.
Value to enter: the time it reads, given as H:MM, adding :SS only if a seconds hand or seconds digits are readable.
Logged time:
7:46:35
